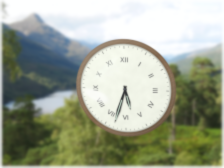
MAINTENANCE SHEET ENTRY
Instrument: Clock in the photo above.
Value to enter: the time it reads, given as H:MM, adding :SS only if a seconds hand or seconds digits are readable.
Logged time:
5:33
